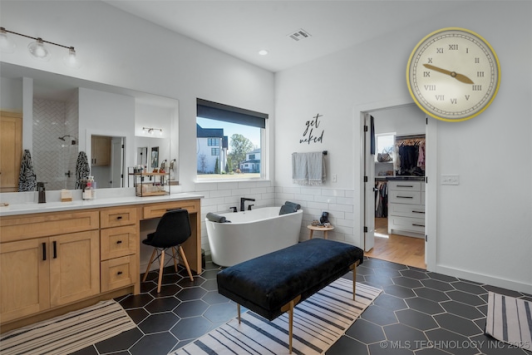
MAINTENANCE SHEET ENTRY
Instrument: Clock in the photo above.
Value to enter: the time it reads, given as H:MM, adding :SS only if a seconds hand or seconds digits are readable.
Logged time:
3:48
